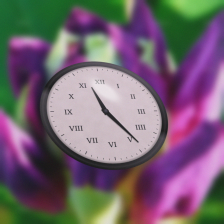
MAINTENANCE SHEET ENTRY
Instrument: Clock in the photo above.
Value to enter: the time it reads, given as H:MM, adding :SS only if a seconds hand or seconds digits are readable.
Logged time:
11:24
